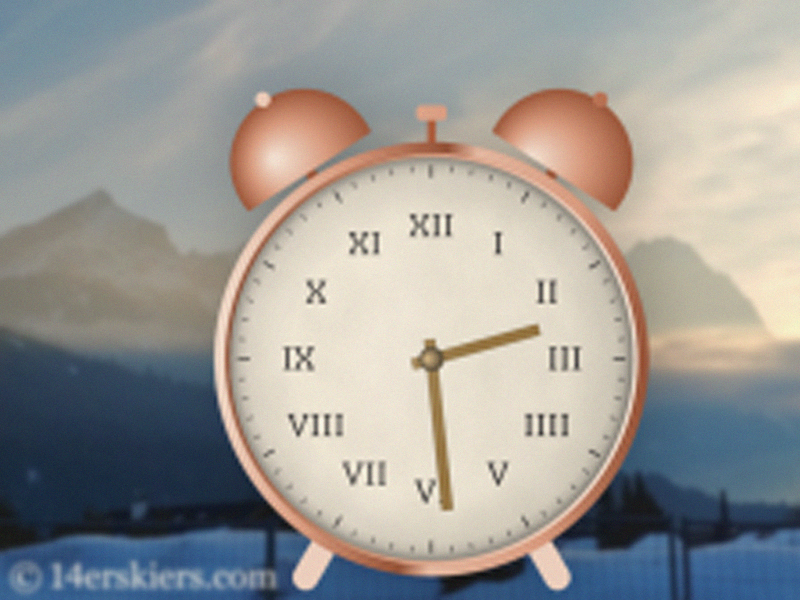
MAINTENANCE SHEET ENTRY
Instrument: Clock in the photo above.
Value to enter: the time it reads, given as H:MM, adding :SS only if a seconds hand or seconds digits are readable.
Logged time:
2:29
